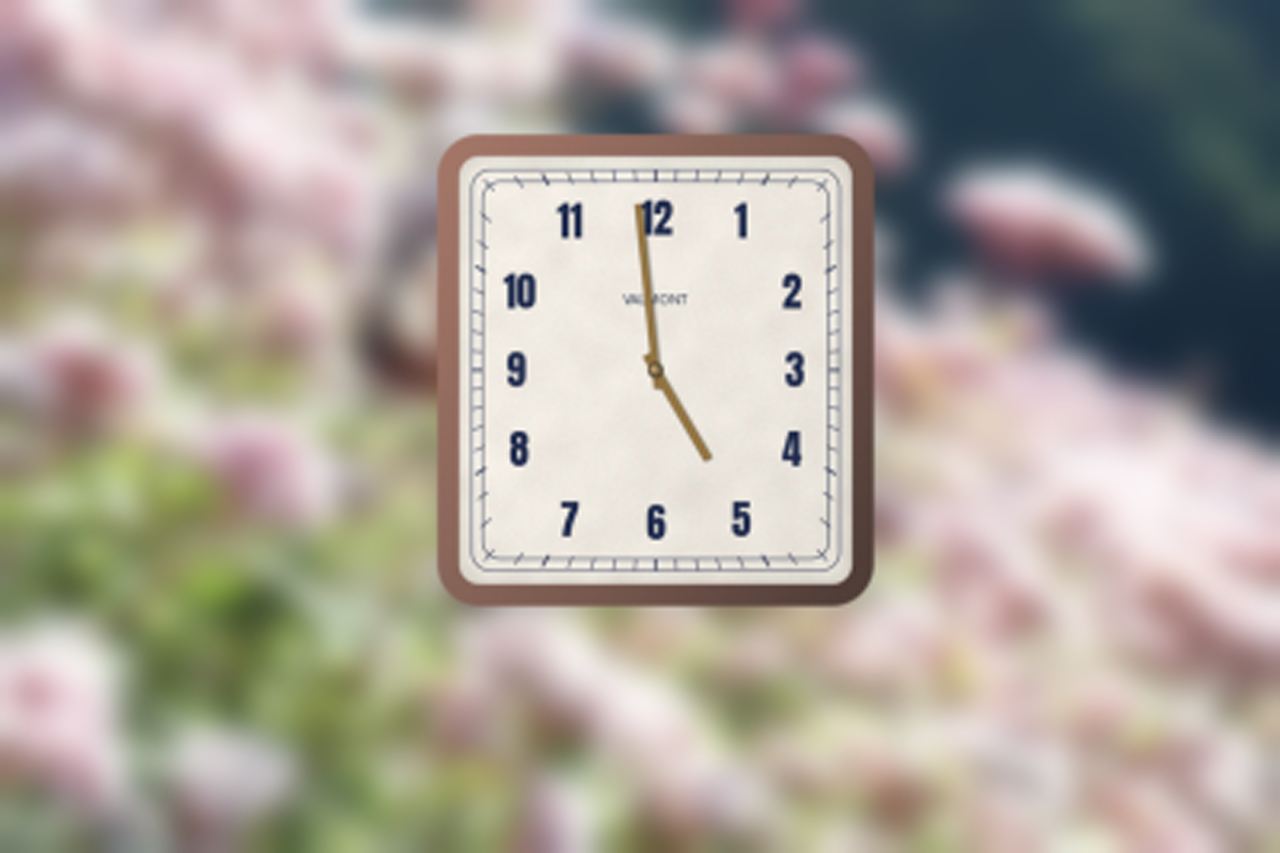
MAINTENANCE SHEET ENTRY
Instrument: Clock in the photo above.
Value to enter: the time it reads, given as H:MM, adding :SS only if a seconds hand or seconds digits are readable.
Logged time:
4:59
